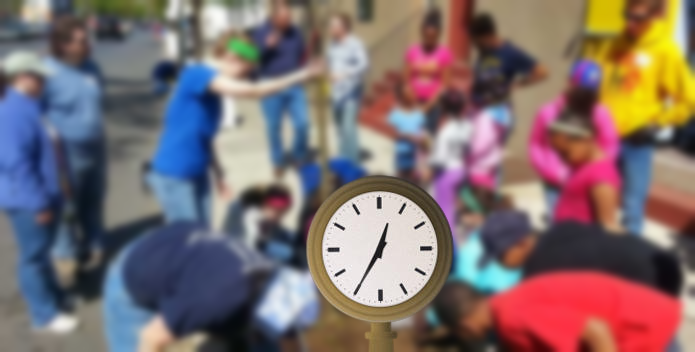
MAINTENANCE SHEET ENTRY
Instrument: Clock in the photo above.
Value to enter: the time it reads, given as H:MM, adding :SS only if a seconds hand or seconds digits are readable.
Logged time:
12:35
